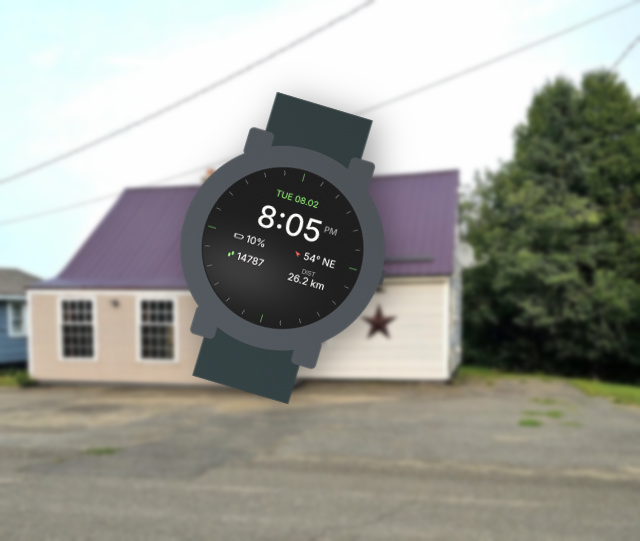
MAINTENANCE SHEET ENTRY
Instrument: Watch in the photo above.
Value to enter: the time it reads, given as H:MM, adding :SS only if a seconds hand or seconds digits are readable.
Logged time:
8:05
